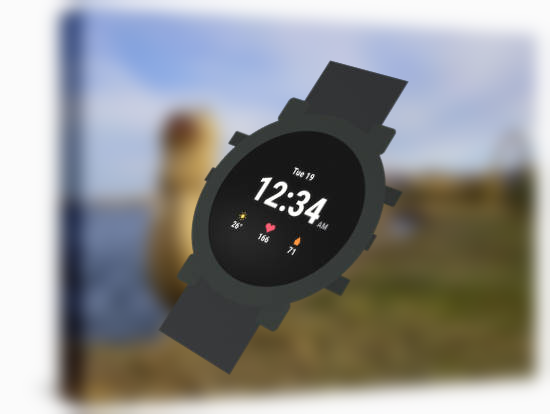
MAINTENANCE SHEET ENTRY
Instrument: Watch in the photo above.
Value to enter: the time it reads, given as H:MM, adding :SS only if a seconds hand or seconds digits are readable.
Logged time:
12:34
